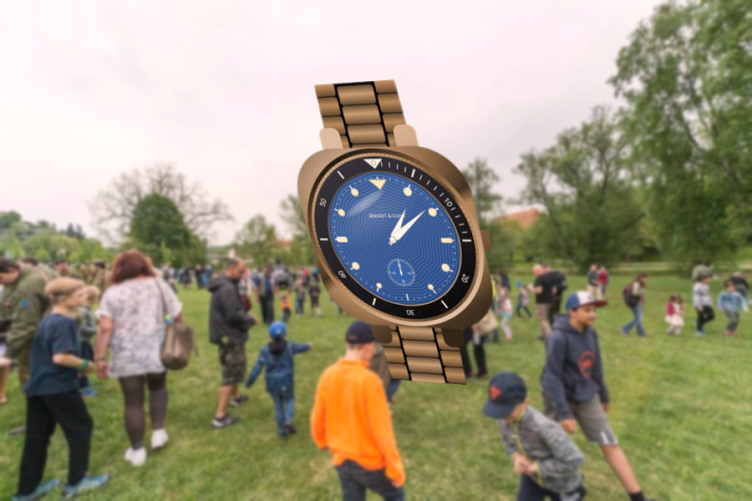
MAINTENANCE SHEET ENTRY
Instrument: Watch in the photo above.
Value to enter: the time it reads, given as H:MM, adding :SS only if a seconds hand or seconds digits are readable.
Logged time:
1:09
